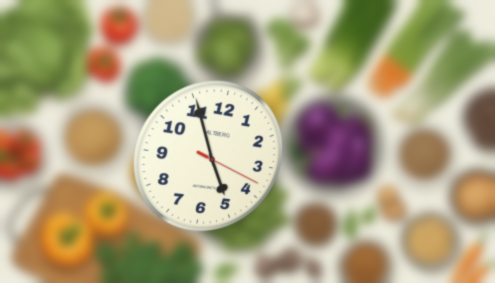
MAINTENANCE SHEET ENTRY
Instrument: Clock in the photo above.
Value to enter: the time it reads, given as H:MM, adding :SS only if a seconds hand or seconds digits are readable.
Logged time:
4:55:18
